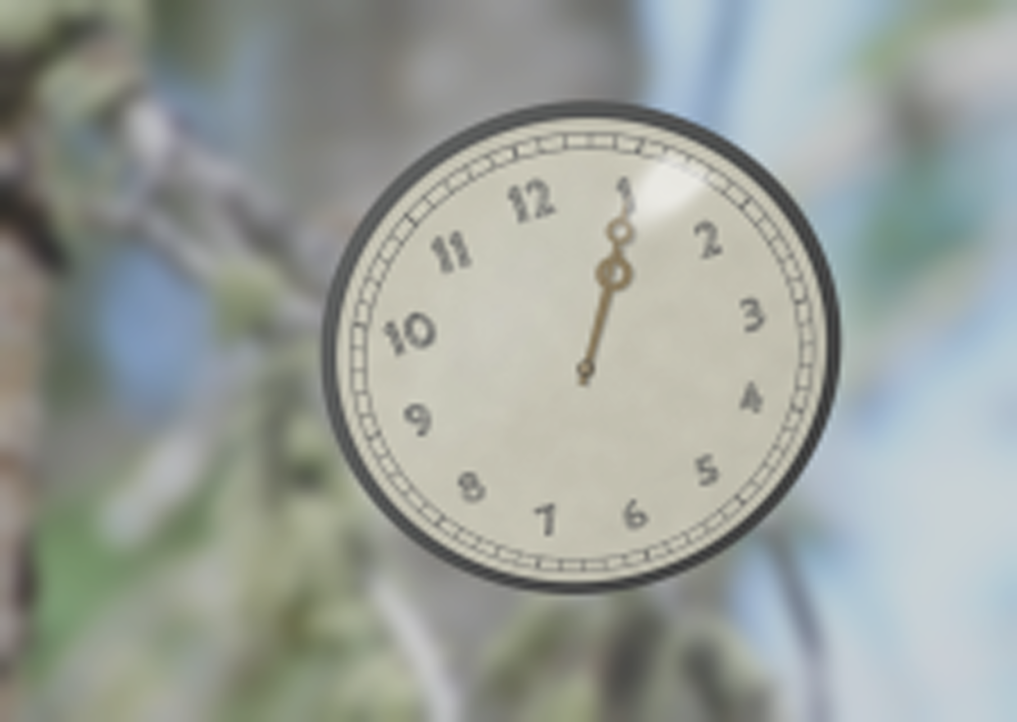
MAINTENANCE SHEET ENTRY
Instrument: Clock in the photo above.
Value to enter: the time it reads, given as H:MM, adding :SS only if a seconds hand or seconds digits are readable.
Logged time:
1:05
